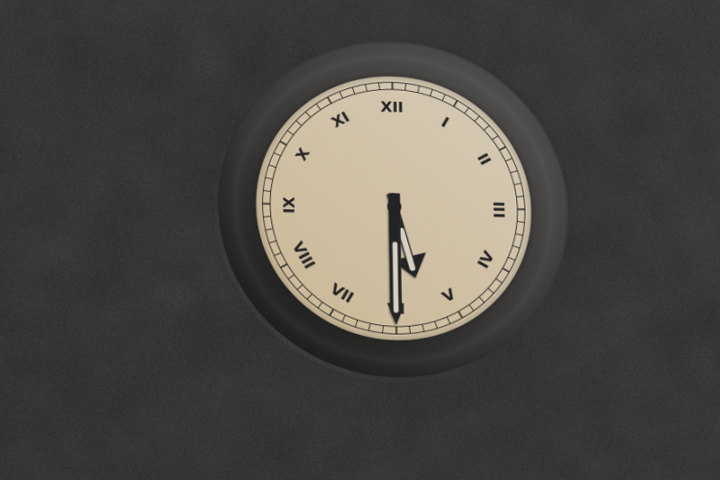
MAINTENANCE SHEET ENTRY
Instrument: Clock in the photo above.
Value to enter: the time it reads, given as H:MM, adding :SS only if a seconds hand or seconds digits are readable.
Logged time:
5:30
